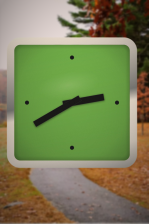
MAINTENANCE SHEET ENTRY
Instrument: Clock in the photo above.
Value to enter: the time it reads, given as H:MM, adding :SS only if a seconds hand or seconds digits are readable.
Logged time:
2:40
